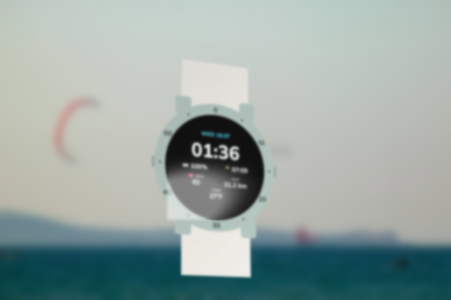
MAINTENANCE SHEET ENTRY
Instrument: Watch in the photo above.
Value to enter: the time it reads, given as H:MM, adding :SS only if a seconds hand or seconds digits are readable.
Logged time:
1:36
